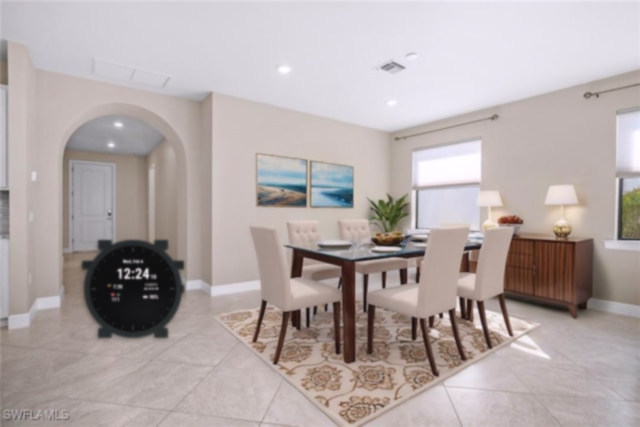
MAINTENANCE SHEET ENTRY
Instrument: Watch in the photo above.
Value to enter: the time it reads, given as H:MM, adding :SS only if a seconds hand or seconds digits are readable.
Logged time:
12:24
